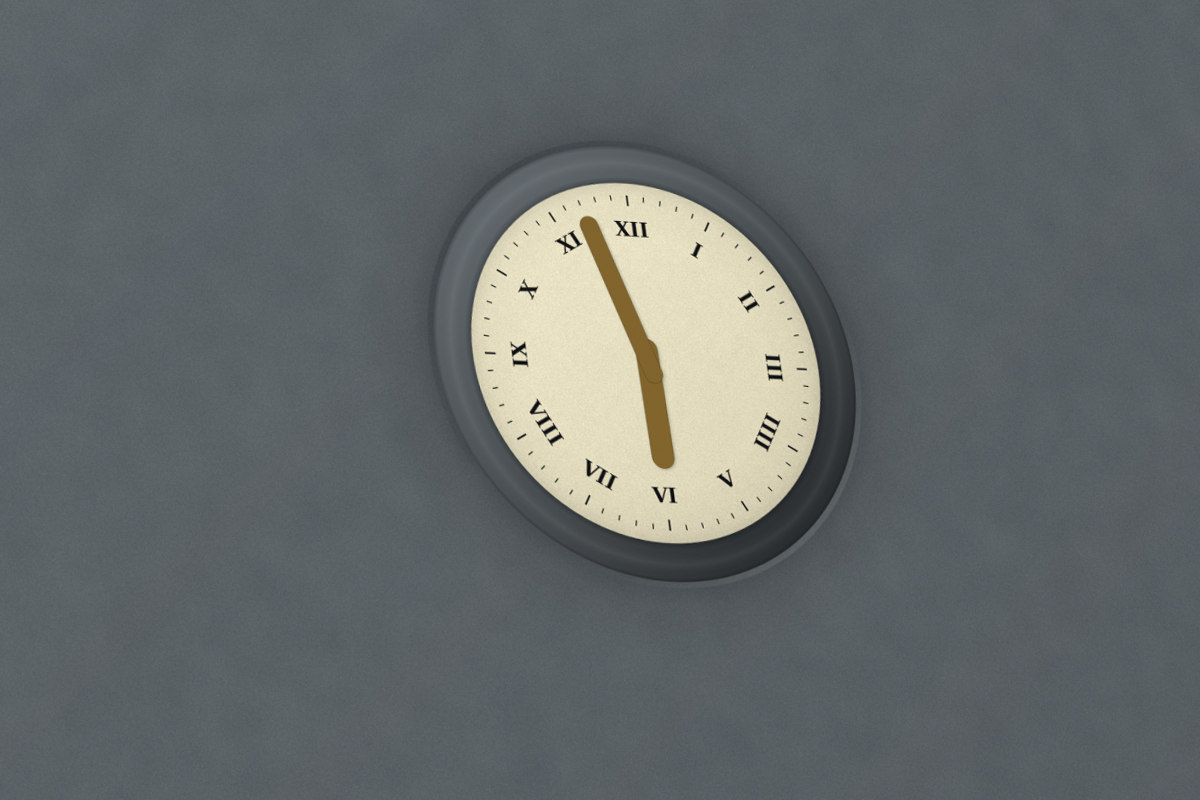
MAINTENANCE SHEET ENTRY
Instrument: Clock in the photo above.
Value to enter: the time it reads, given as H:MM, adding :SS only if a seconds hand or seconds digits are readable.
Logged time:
5:57
